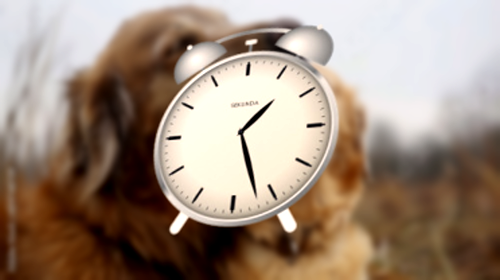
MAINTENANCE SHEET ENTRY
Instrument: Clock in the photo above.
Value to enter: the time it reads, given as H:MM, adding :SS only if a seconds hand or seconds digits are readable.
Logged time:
1:27
